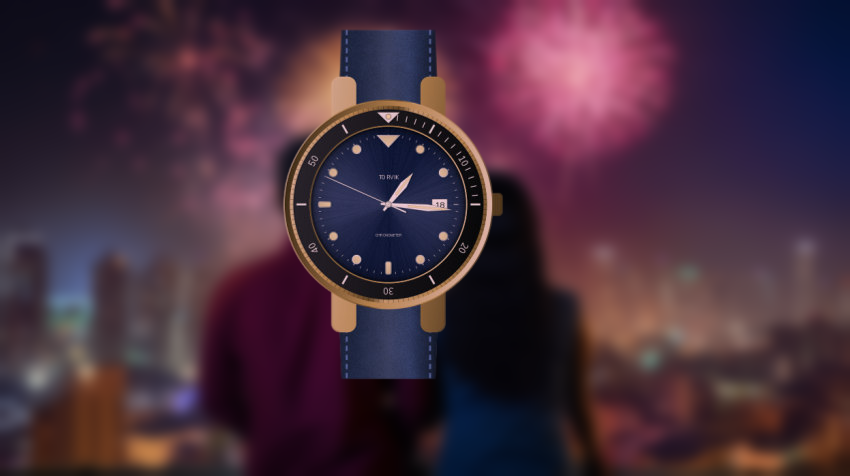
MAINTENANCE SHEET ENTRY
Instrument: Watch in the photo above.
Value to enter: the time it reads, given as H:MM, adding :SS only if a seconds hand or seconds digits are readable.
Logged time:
1:15:49
